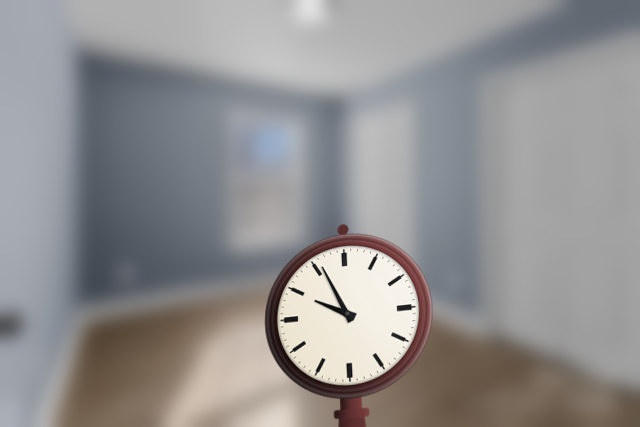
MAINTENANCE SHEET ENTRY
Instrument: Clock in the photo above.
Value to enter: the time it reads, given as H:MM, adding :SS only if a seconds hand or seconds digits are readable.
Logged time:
9:56
